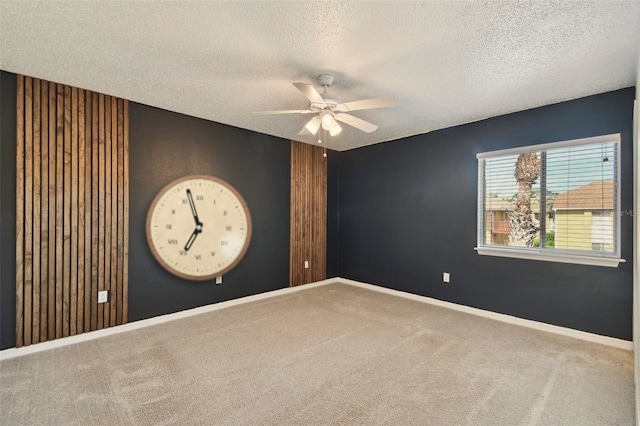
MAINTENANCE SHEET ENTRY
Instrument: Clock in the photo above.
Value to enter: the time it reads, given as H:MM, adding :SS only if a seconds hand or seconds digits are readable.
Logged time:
6:57
